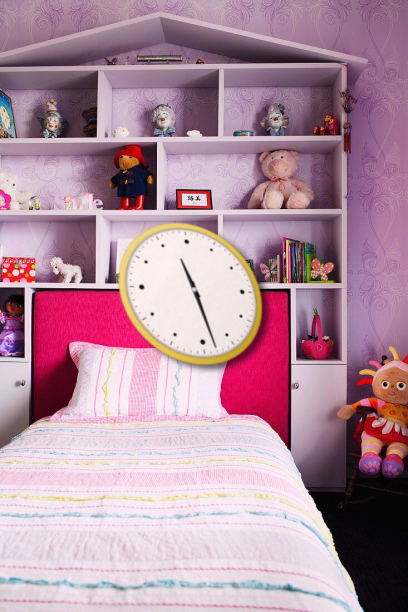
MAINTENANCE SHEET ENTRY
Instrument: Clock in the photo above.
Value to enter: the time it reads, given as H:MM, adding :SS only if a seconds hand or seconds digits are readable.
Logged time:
11:28
